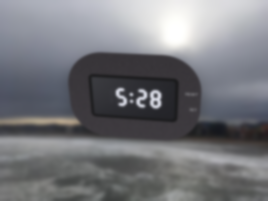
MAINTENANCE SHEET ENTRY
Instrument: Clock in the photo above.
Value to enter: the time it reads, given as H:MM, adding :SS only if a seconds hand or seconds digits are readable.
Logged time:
5:28
